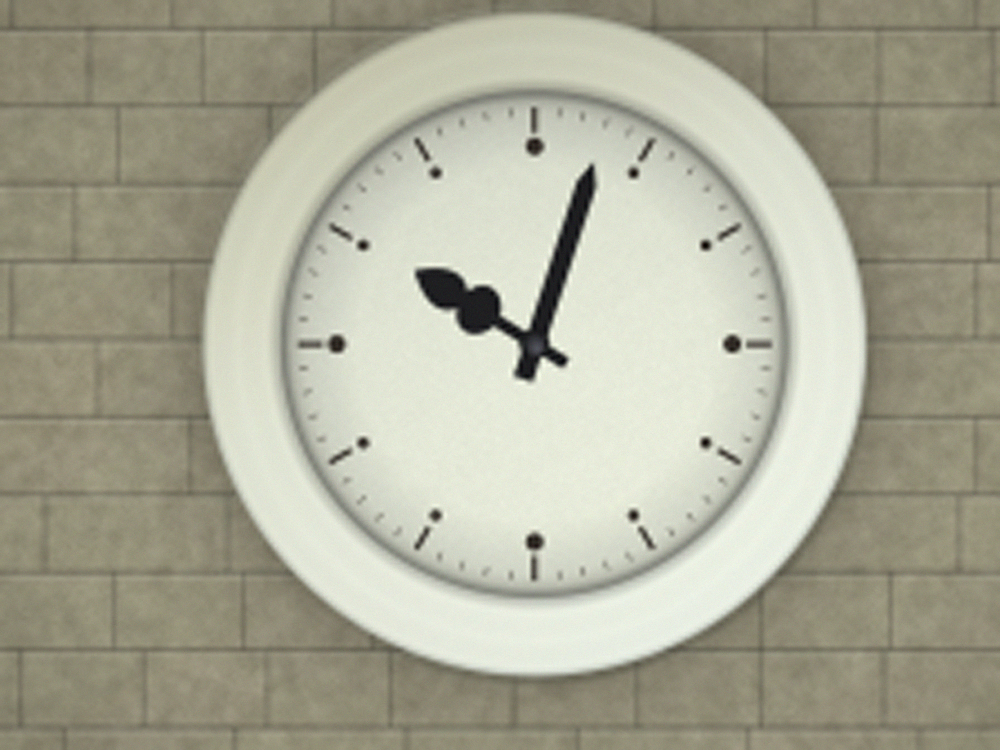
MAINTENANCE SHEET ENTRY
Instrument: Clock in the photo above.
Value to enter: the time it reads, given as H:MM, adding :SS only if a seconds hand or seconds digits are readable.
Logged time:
10:03
